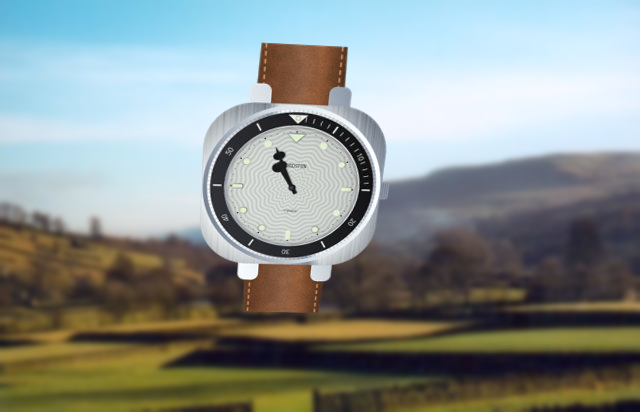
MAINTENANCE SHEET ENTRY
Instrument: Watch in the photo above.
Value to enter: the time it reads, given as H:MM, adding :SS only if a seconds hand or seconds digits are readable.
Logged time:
10:56
